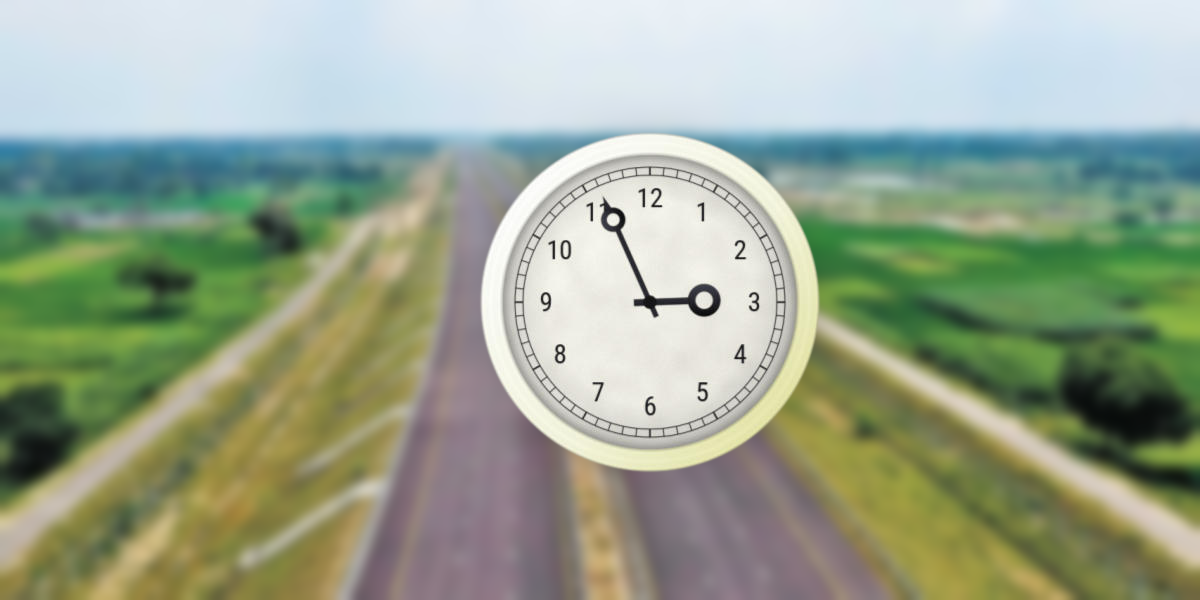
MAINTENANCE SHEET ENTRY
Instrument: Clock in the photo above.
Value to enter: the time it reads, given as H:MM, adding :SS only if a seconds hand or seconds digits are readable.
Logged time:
2:56
